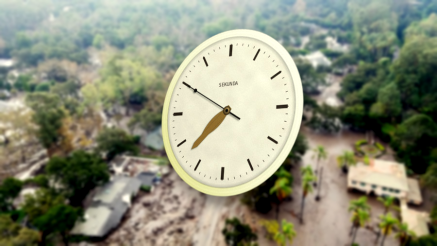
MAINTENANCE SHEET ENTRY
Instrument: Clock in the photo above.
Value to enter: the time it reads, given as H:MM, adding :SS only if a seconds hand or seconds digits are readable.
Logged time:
7:37:50
